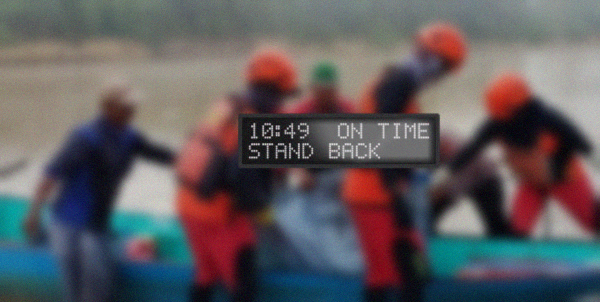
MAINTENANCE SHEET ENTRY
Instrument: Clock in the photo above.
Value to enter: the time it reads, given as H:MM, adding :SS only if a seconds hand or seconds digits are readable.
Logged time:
10:49
